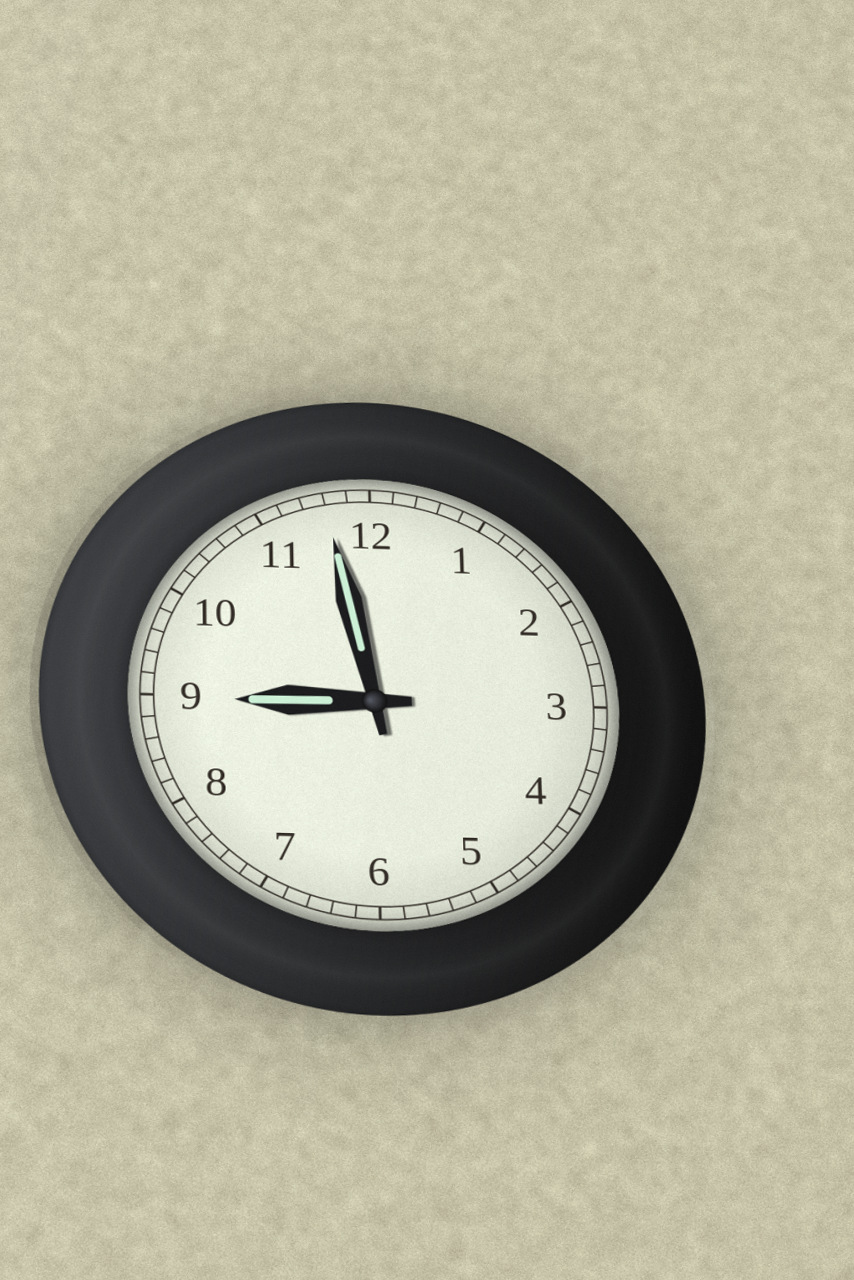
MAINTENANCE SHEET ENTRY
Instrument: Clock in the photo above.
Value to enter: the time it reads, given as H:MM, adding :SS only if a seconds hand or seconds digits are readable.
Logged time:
8:58
